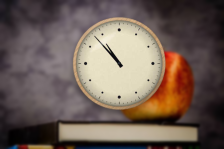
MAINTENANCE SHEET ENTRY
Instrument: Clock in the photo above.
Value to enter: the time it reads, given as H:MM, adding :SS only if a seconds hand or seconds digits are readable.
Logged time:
10:53
